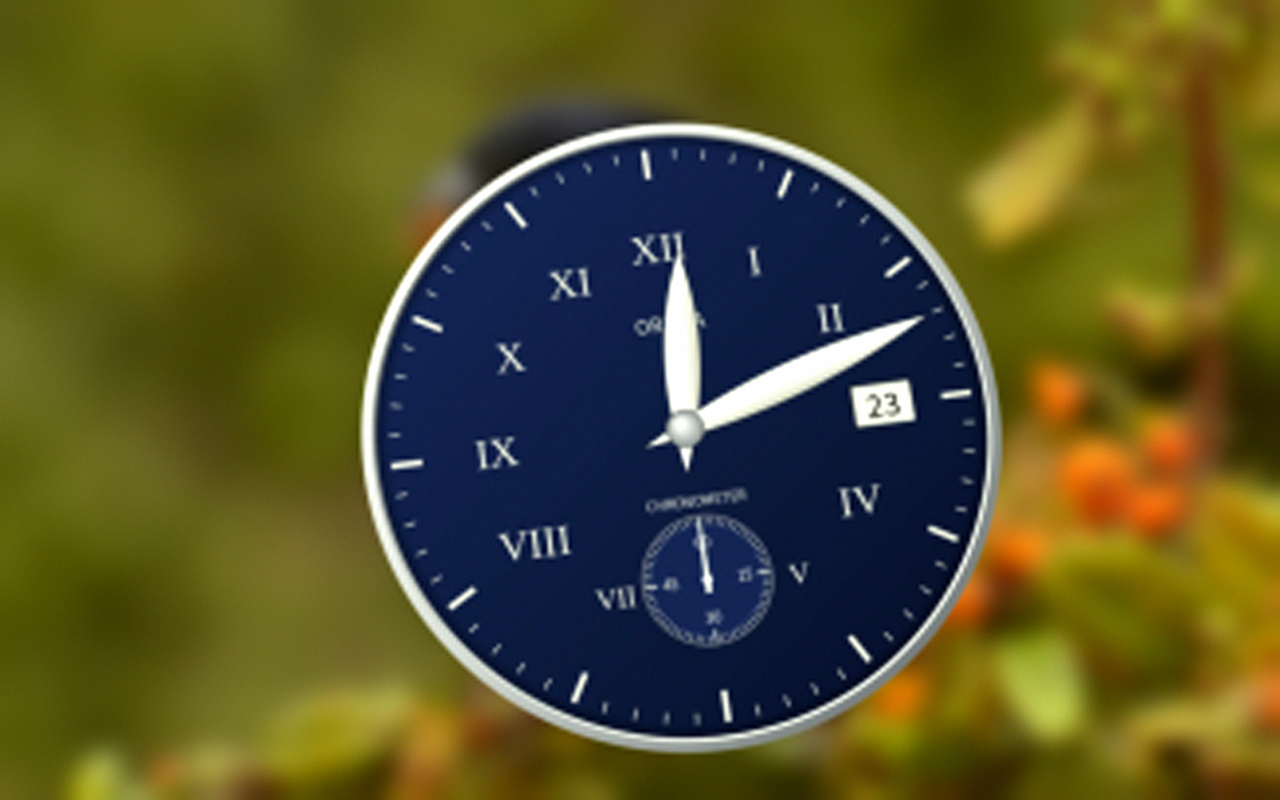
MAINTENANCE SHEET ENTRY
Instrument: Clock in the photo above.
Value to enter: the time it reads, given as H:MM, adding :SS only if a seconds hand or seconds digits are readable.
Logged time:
12:12
